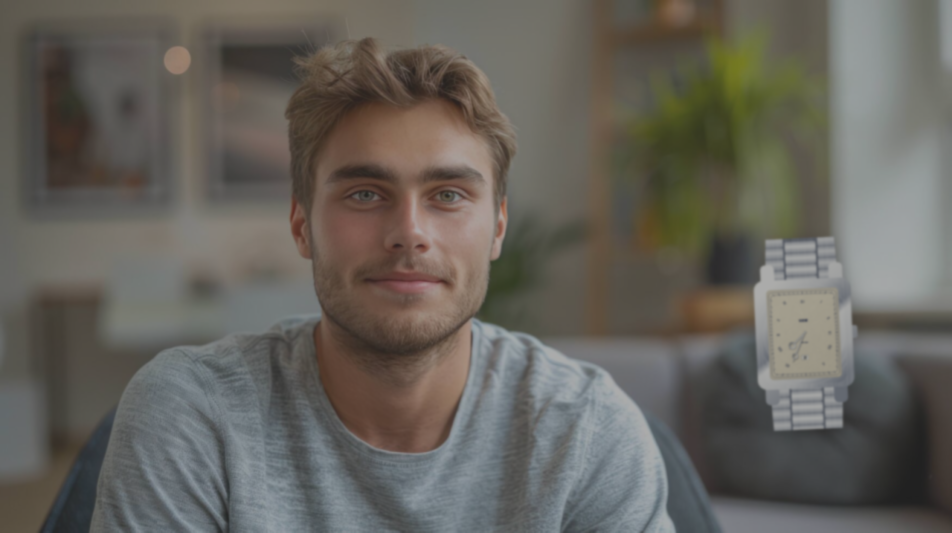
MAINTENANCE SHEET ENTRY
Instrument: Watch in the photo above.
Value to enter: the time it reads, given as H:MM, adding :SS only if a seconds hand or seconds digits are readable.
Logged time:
7:34
